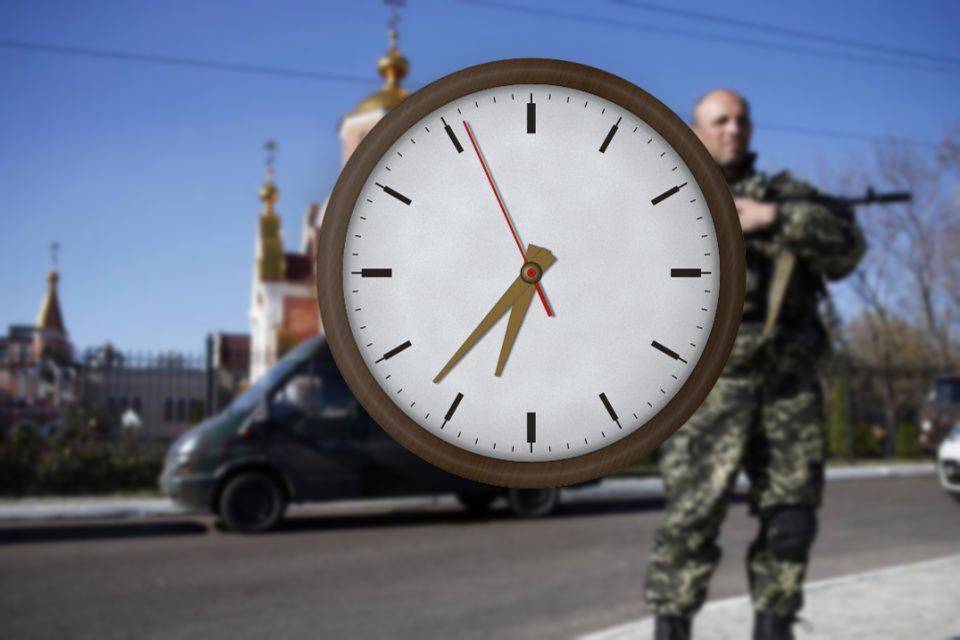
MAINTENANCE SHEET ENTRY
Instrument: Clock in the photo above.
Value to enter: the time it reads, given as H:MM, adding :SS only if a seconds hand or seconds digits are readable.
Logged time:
6:36:56
